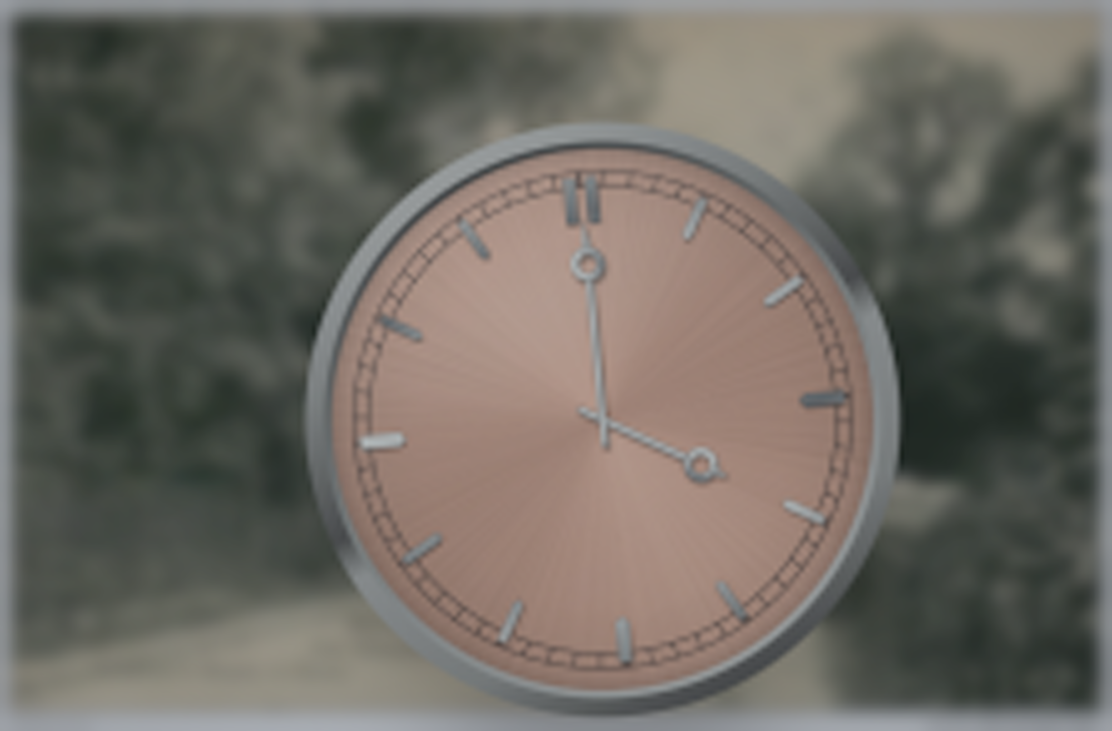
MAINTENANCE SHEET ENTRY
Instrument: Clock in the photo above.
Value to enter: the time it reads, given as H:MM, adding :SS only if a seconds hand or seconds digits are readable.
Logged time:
4:00
